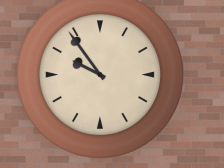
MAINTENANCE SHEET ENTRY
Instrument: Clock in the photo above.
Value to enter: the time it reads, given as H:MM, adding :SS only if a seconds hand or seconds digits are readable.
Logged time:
9:54
